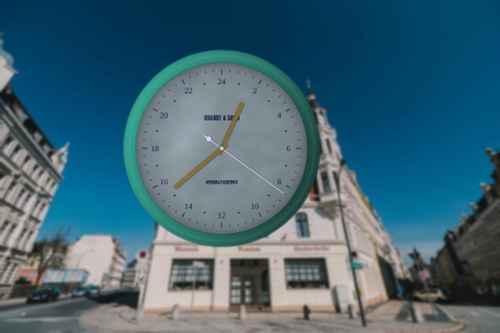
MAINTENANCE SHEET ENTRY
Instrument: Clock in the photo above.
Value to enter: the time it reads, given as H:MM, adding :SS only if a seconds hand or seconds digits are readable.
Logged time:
1:38:21
